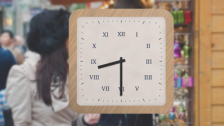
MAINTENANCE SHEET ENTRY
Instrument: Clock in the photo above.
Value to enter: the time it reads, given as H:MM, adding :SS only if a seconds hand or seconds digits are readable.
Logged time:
8:30
